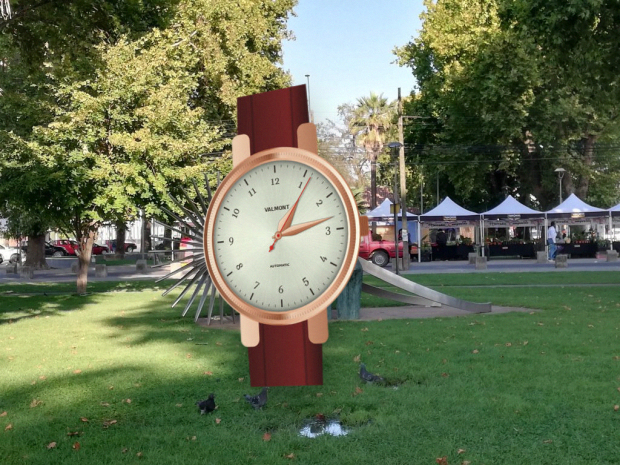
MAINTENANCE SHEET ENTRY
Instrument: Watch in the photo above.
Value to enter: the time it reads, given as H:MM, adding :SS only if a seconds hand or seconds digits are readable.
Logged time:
1:13:06
